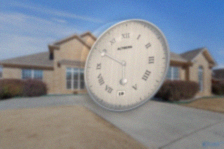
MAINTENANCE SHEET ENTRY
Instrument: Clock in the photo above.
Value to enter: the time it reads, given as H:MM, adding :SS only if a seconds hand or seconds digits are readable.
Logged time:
5:50
